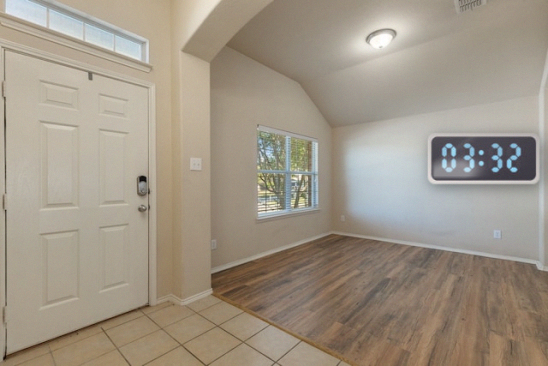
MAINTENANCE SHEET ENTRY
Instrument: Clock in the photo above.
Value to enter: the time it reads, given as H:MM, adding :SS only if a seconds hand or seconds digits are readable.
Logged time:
3:32
